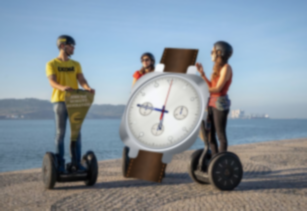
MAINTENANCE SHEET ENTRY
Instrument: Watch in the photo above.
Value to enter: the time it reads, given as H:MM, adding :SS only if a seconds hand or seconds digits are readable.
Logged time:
5:46
